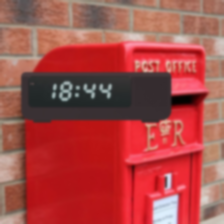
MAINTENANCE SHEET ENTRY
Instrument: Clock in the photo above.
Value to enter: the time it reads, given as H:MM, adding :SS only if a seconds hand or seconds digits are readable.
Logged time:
18:44
